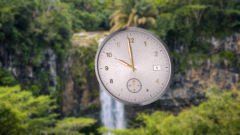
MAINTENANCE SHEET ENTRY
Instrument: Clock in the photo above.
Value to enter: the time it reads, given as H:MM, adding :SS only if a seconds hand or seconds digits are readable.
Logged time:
9:59
